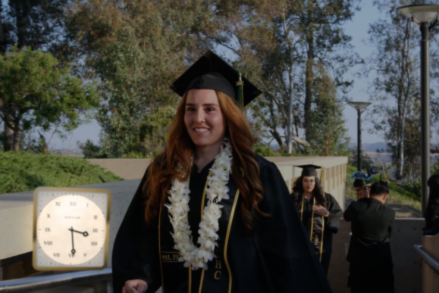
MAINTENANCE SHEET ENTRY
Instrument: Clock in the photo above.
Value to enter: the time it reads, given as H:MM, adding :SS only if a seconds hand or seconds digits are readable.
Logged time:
3:29
